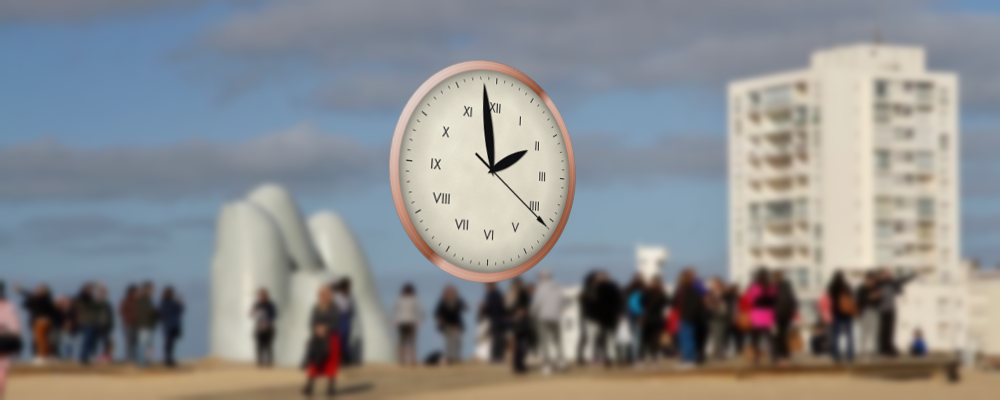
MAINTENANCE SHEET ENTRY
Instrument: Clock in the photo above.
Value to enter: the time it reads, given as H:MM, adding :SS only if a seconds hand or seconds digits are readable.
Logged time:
1:58:21
